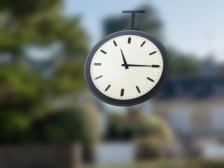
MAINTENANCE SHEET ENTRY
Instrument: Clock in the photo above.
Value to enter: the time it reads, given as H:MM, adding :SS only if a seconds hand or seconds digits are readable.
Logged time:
11:15
